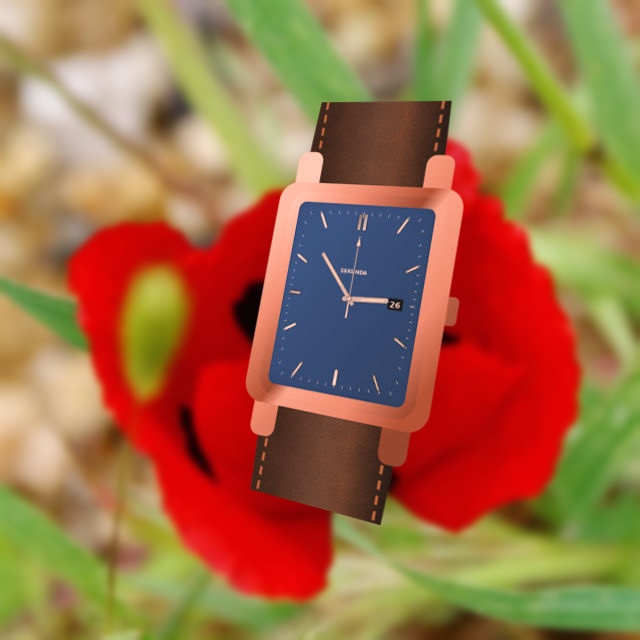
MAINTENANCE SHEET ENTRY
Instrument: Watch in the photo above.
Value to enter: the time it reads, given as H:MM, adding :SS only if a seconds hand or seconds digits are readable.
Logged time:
2:53:00
